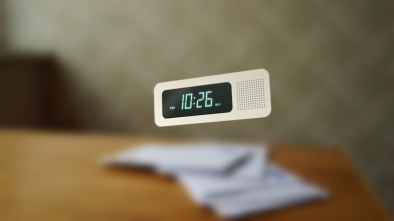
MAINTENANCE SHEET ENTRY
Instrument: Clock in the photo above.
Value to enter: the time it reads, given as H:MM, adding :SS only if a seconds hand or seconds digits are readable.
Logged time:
10:26
